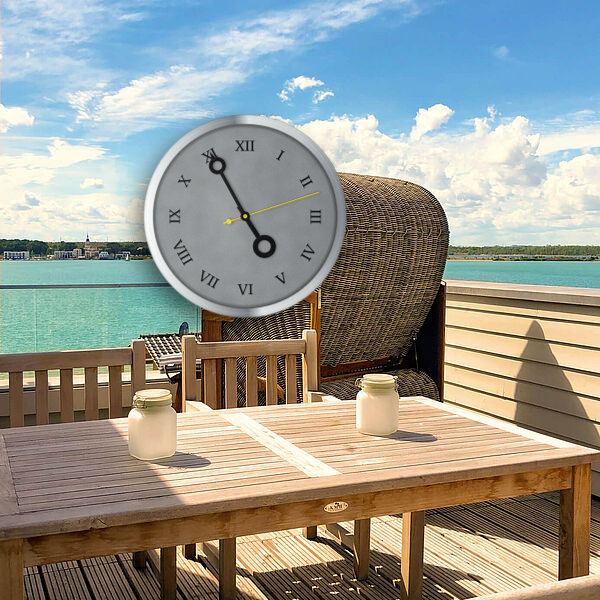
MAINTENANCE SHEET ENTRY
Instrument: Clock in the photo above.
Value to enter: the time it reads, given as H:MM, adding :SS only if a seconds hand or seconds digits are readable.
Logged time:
4:55:12
